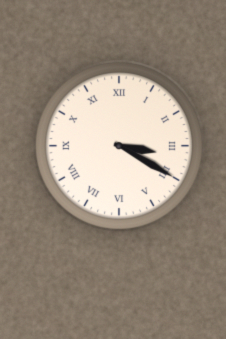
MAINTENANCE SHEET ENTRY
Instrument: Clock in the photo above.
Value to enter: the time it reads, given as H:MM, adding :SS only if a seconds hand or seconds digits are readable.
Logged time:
3:20
